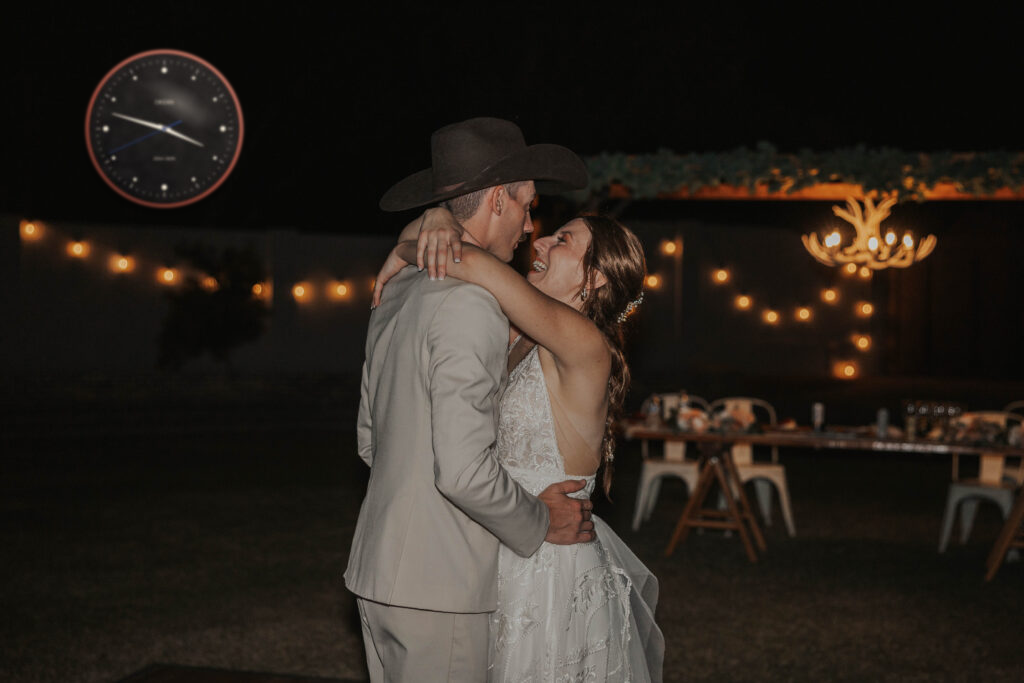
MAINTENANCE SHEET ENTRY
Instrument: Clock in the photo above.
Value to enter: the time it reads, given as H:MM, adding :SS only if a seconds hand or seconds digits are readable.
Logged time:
3:47:41
